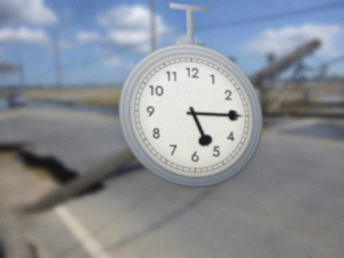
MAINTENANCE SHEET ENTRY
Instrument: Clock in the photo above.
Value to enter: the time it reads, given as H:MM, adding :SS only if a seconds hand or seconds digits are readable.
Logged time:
5:15
